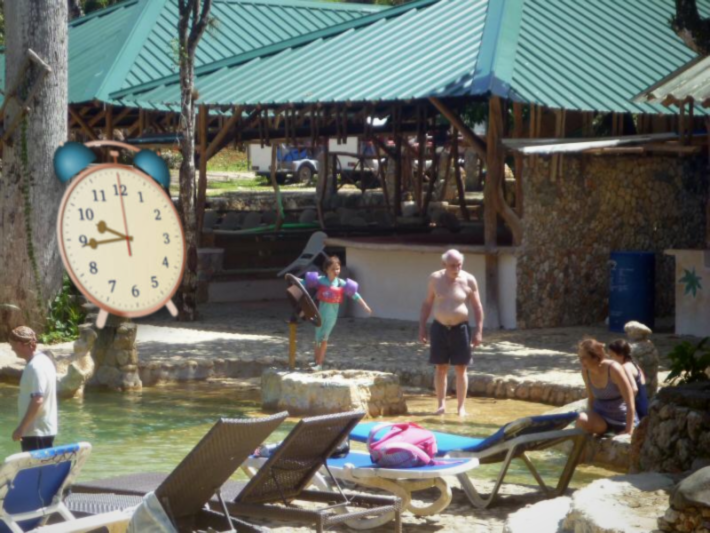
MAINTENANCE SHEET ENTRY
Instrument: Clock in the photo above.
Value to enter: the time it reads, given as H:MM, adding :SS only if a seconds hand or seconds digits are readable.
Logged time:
9:44:00
